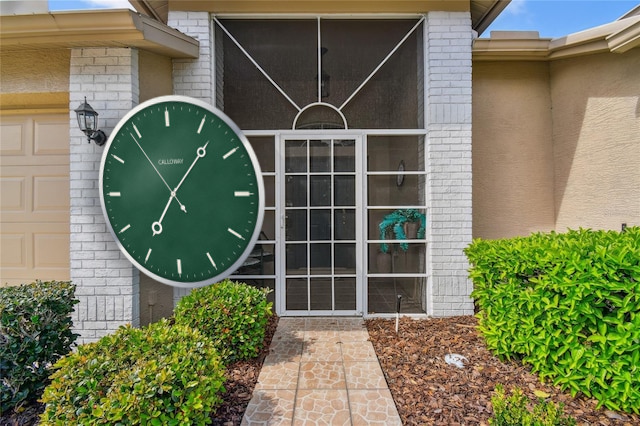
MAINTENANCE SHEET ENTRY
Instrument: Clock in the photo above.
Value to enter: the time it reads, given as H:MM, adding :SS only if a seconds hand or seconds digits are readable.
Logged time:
7:06:54
